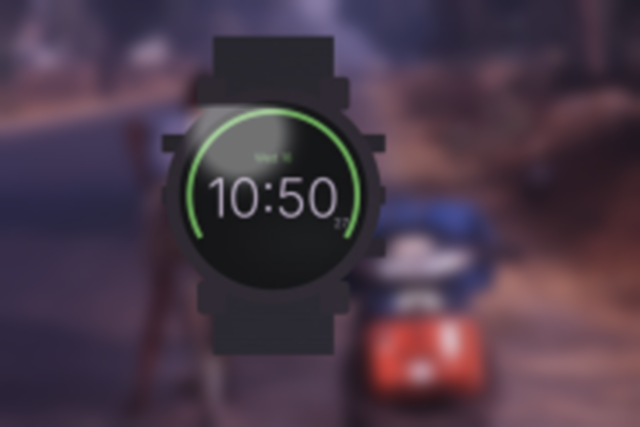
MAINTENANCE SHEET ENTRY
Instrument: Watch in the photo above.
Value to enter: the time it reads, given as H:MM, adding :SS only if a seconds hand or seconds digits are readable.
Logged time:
10:50
